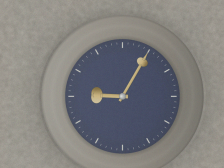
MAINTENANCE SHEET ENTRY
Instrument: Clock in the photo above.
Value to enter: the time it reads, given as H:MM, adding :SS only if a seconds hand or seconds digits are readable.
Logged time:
9:05
